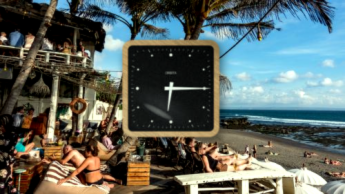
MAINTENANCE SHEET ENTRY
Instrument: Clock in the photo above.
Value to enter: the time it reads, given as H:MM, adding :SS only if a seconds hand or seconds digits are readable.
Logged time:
6:15
